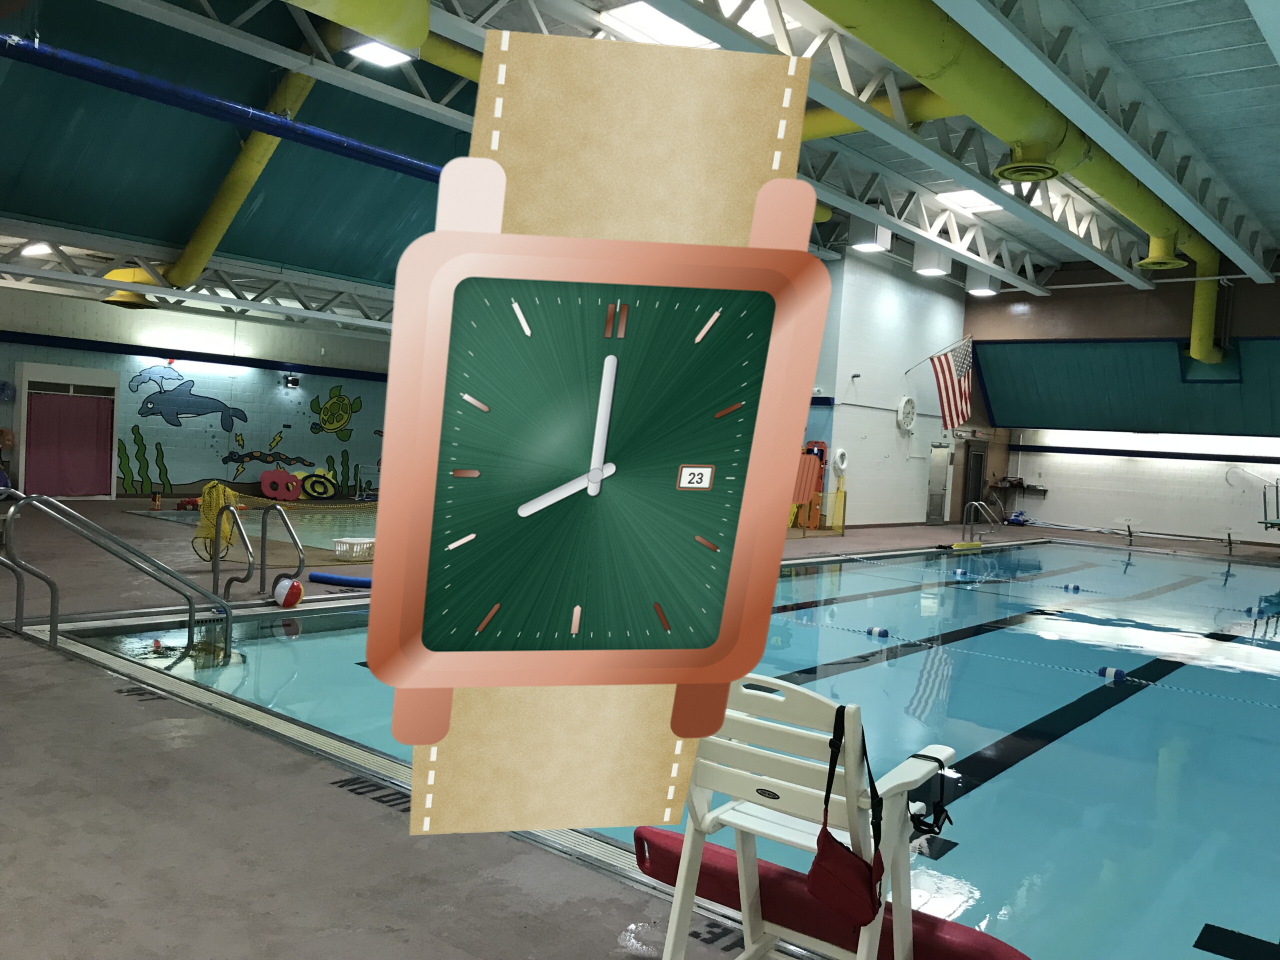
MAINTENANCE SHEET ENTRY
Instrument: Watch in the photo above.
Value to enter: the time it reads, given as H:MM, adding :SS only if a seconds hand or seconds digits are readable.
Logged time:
8:00
